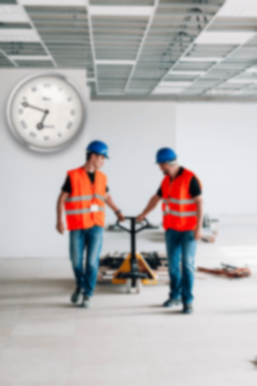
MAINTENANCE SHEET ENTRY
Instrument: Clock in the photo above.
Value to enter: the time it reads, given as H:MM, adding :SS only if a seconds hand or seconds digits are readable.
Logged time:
6:48
